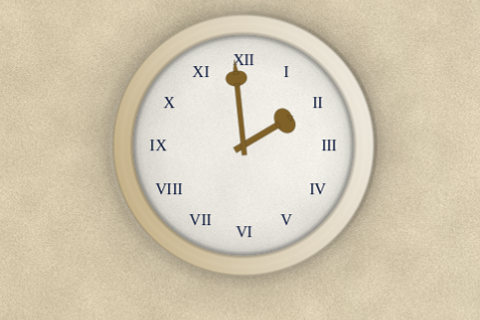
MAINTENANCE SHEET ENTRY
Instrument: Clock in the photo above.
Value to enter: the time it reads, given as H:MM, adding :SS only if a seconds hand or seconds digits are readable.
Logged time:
1:59
